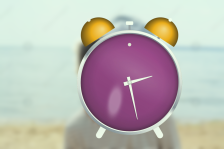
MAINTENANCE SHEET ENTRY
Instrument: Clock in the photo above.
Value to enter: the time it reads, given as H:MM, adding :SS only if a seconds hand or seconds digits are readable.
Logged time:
2:28
